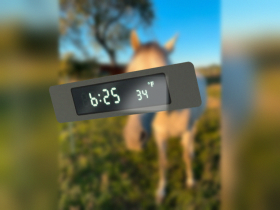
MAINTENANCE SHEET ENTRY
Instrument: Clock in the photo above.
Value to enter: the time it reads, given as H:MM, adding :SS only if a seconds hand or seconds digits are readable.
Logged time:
6:25
